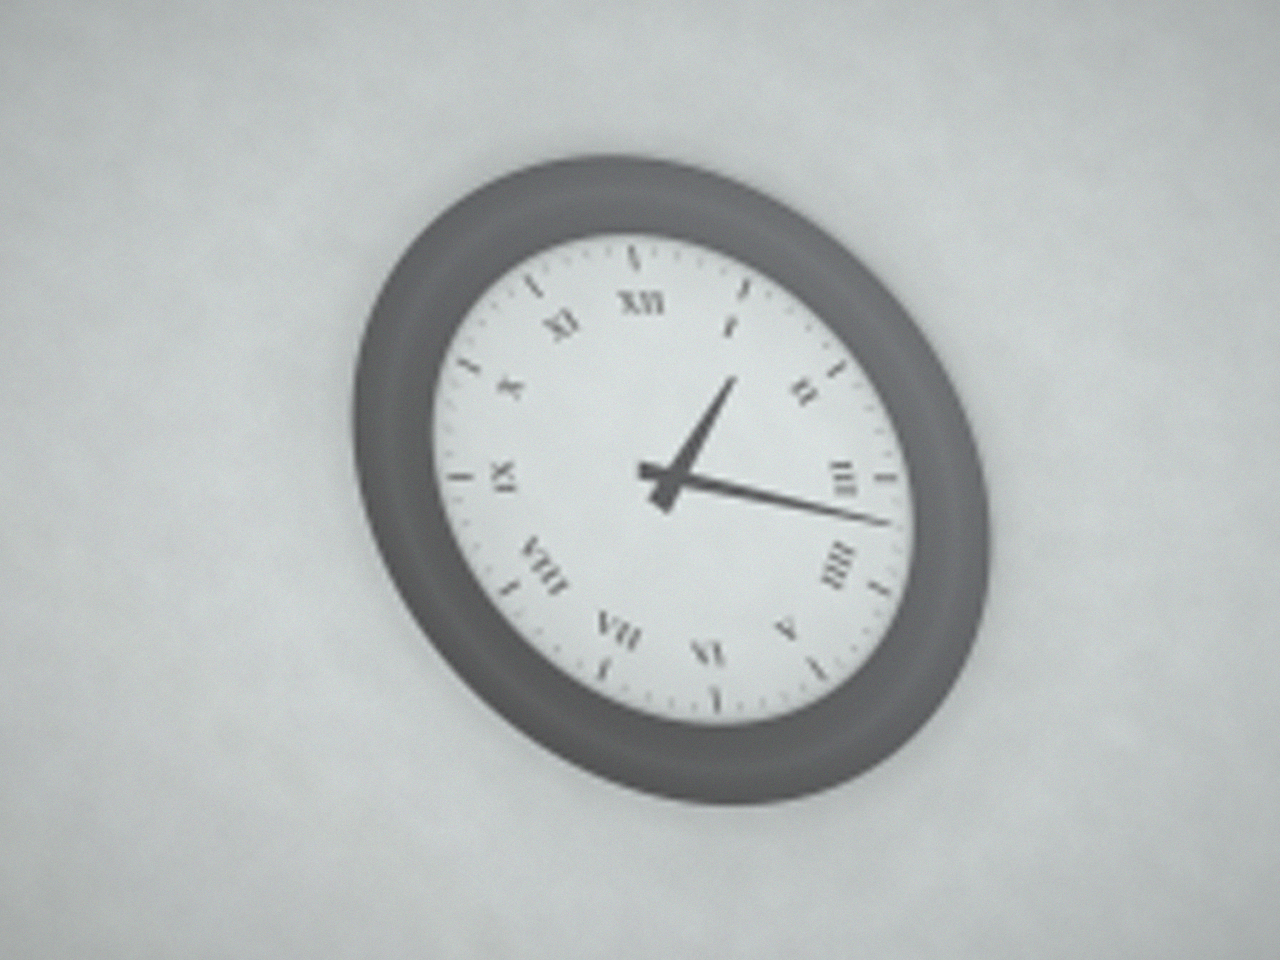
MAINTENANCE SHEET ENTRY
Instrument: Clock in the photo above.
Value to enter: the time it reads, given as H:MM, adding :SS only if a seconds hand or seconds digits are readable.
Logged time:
1:17
